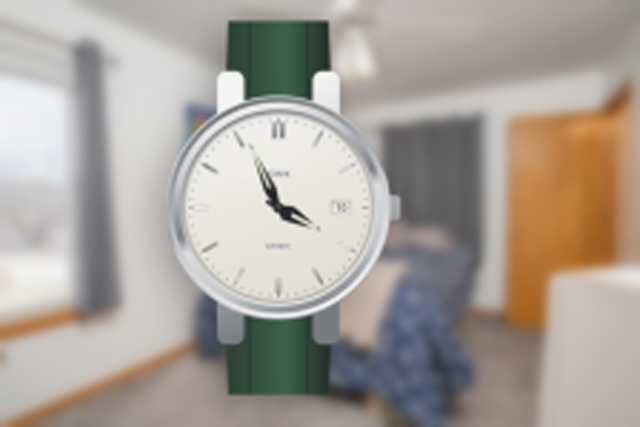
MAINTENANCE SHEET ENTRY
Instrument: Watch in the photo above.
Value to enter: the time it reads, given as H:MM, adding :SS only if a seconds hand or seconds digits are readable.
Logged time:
3:56
